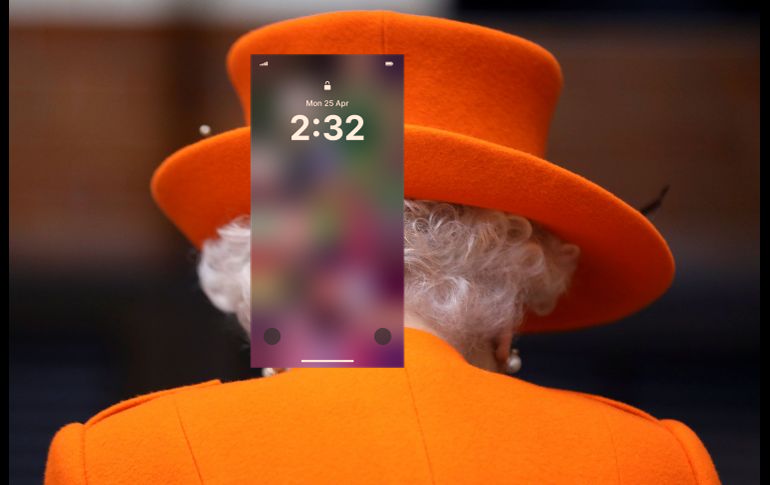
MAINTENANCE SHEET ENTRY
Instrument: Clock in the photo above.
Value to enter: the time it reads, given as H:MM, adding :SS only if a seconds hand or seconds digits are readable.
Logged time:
2:32
